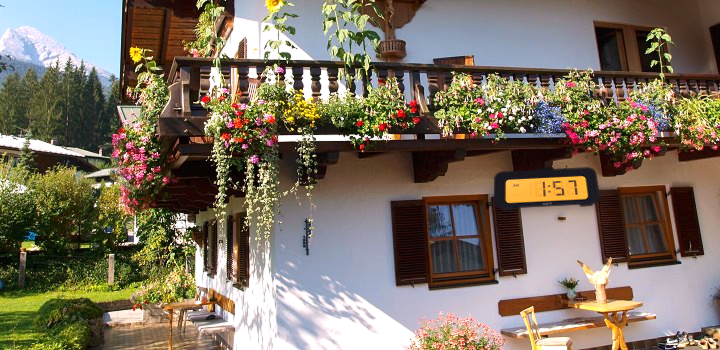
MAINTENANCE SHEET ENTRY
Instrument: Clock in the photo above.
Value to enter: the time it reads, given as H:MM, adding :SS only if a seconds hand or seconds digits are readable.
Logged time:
1:57
